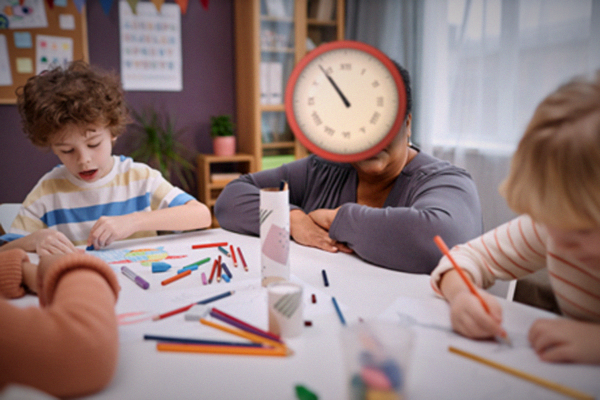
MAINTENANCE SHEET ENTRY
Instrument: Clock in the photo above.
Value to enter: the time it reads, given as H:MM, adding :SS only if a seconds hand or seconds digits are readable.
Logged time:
10:54
